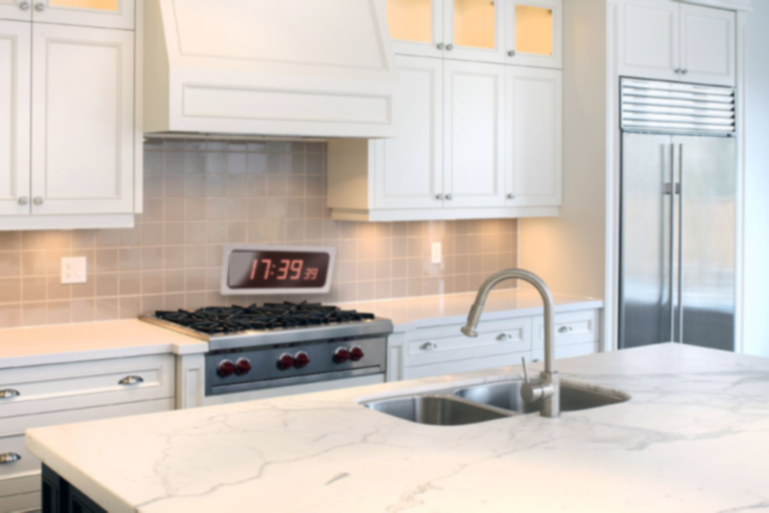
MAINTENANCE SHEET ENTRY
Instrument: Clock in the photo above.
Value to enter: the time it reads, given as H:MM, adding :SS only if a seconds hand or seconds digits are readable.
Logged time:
17:39
